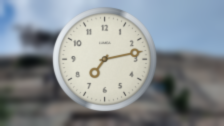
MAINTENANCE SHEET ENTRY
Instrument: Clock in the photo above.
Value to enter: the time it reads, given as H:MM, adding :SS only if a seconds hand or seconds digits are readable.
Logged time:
7:13
